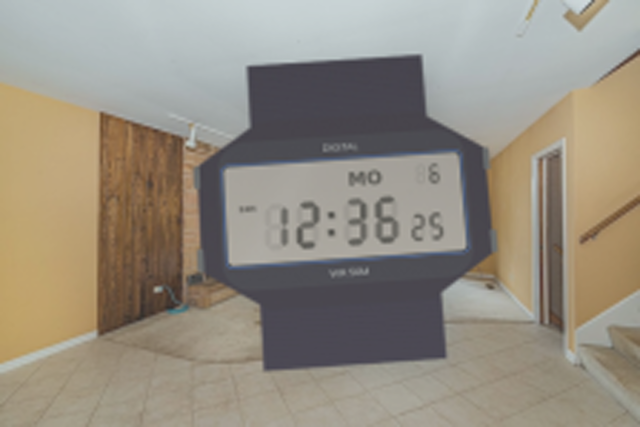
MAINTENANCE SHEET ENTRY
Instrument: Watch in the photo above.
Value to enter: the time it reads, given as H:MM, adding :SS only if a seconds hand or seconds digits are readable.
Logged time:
12:36:25
